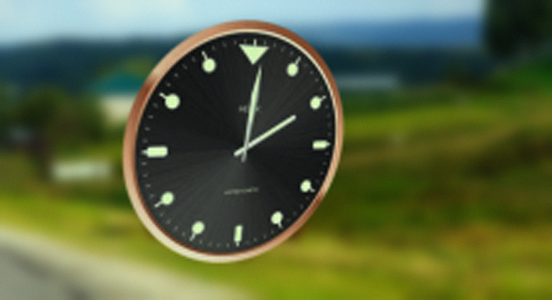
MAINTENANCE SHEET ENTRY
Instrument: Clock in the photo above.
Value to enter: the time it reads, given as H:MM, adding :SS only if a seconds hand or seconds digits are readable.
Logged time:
2:01
